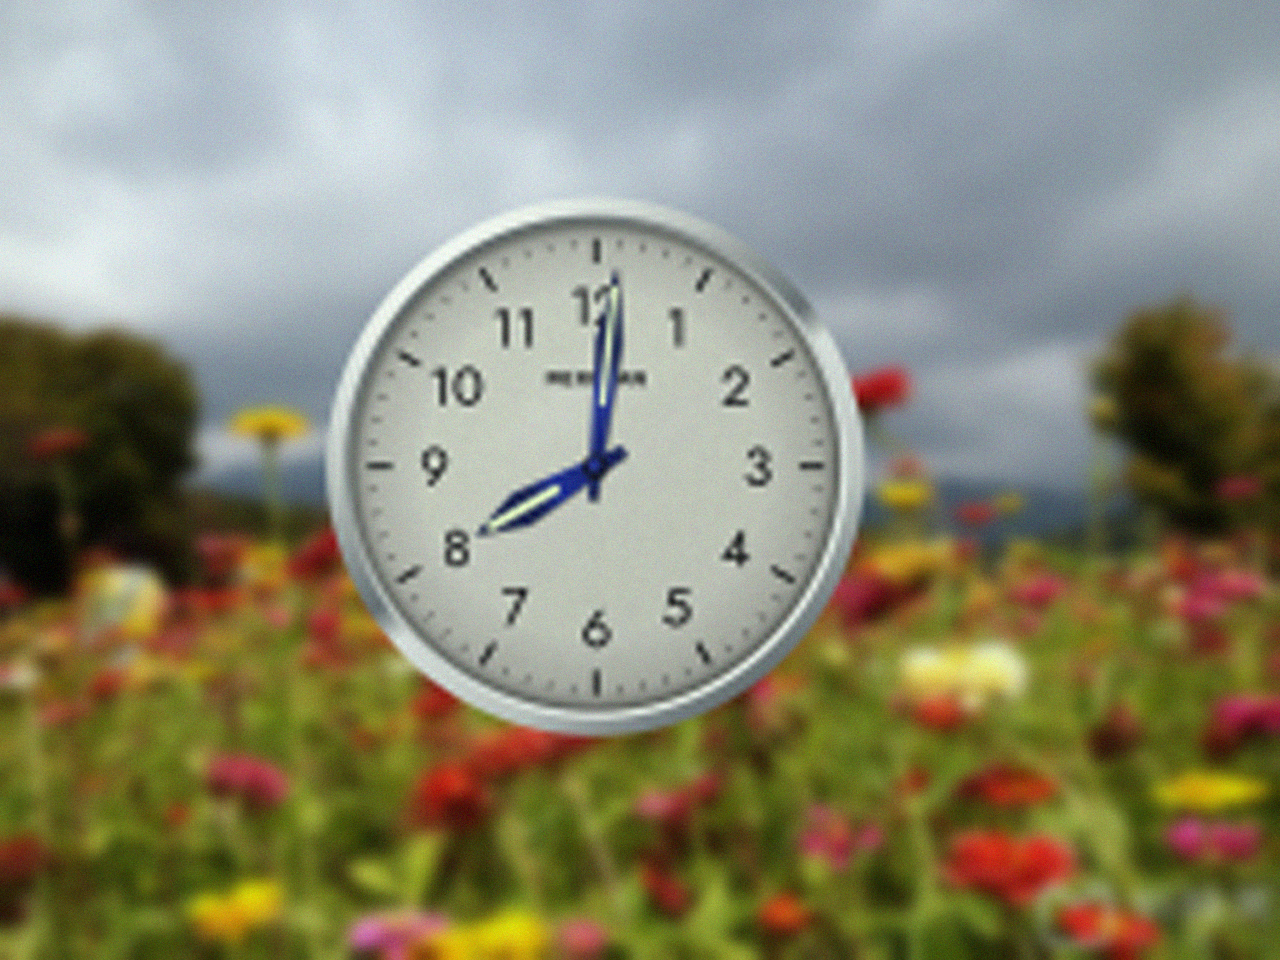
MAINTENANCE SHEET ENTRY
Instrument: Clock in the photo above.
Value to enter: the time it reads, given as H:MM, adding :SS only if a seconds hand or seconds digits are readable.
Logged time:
8:01
